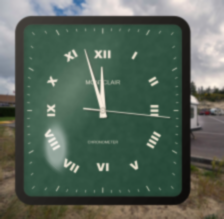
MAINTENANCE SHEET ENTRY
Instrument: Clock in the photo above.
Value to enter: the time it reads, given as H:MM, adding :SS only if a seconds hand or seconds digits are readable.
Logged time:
11:57:16
